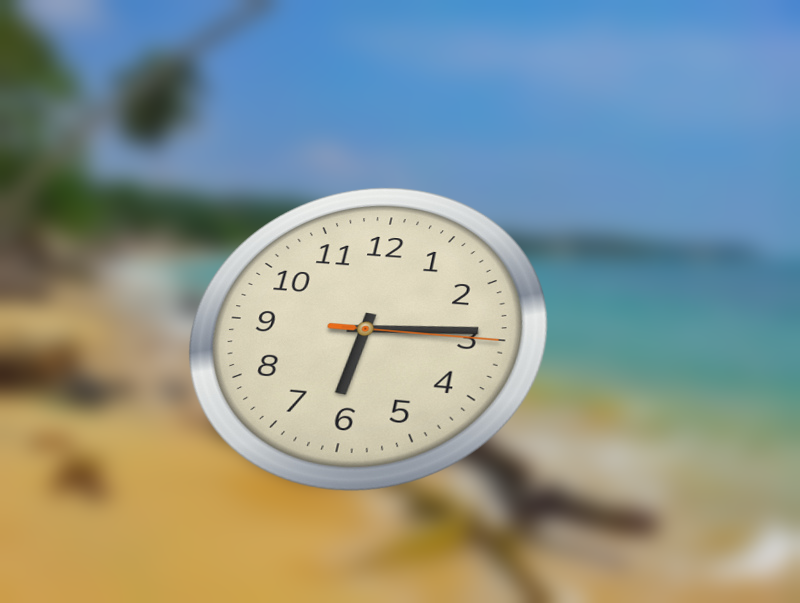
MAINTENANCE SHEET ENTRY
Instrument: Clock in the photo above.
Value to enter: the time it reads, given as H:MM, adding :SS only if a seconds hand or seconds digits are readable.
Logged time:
6:14:15
